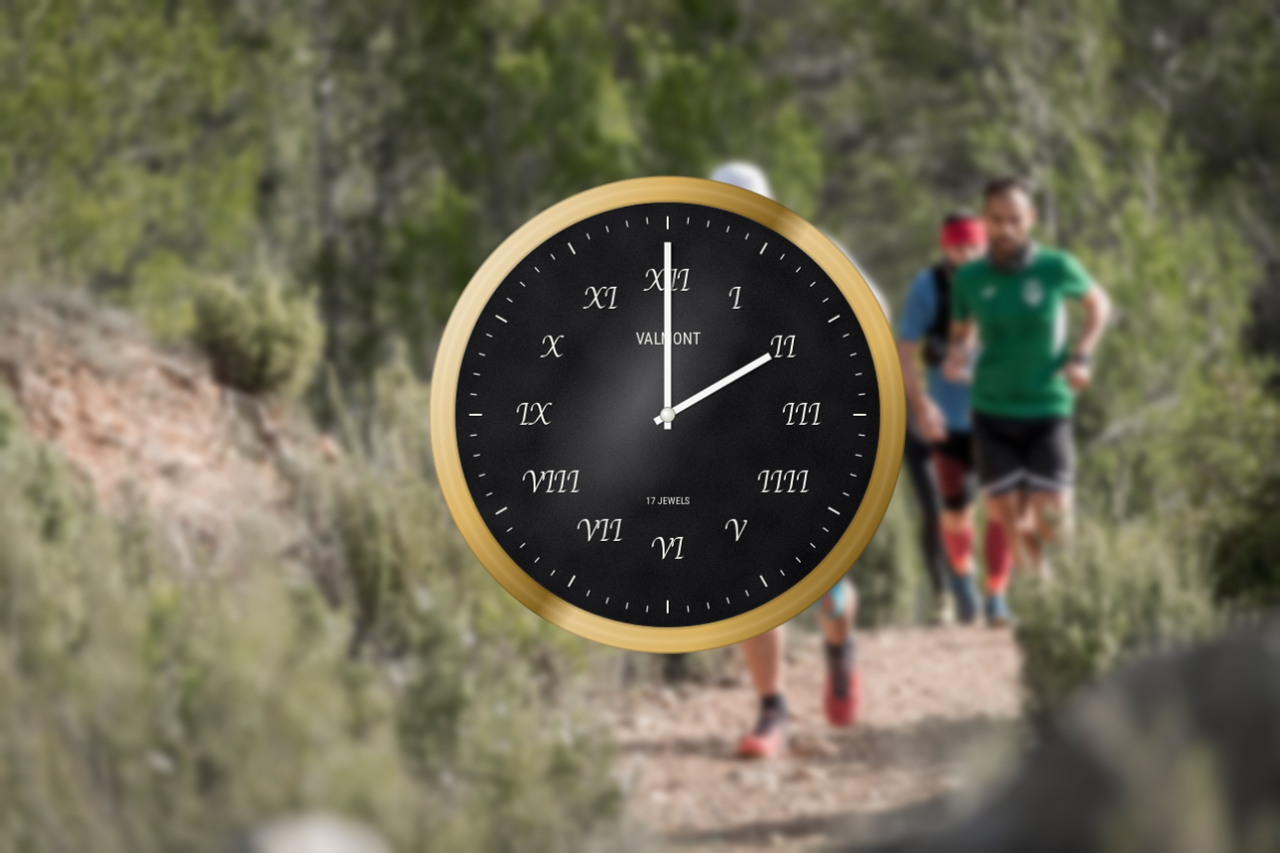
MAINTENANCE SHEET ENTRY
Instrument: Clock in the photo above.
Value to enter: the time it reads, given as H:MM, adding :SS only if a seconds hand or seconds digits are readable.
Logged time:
2:00
